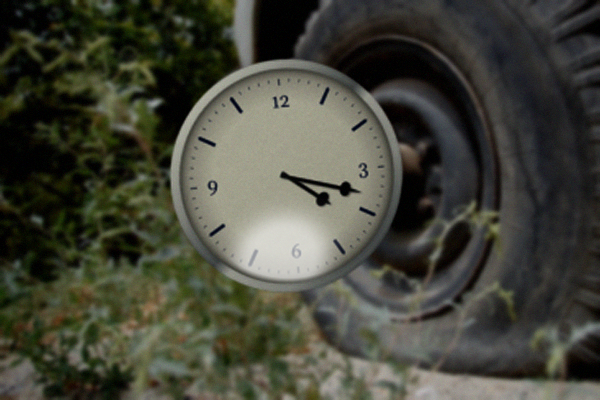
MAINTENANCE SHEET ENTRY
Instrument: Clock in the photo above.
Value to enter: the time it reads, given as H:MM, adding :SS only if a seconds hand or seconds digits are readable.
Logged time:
4:18
